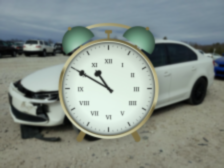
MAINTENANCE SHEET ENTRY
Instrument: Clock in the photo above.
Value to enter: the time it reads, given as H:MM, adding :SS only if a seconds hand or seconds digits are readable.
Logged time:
10:50
